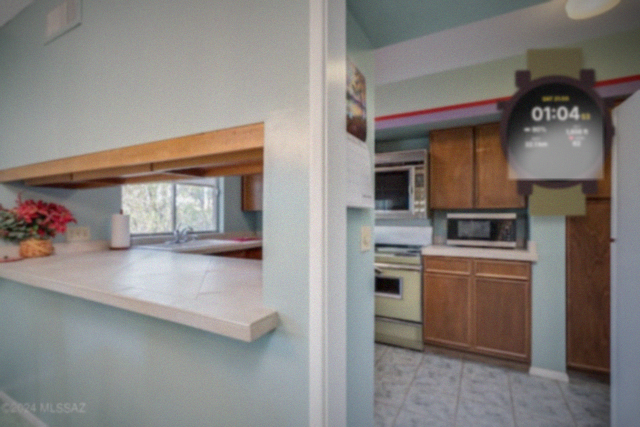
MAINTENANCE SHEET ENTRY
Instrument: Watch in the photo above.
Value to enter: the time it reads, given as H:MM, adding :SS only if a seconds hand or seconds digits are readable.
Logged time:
1:04
